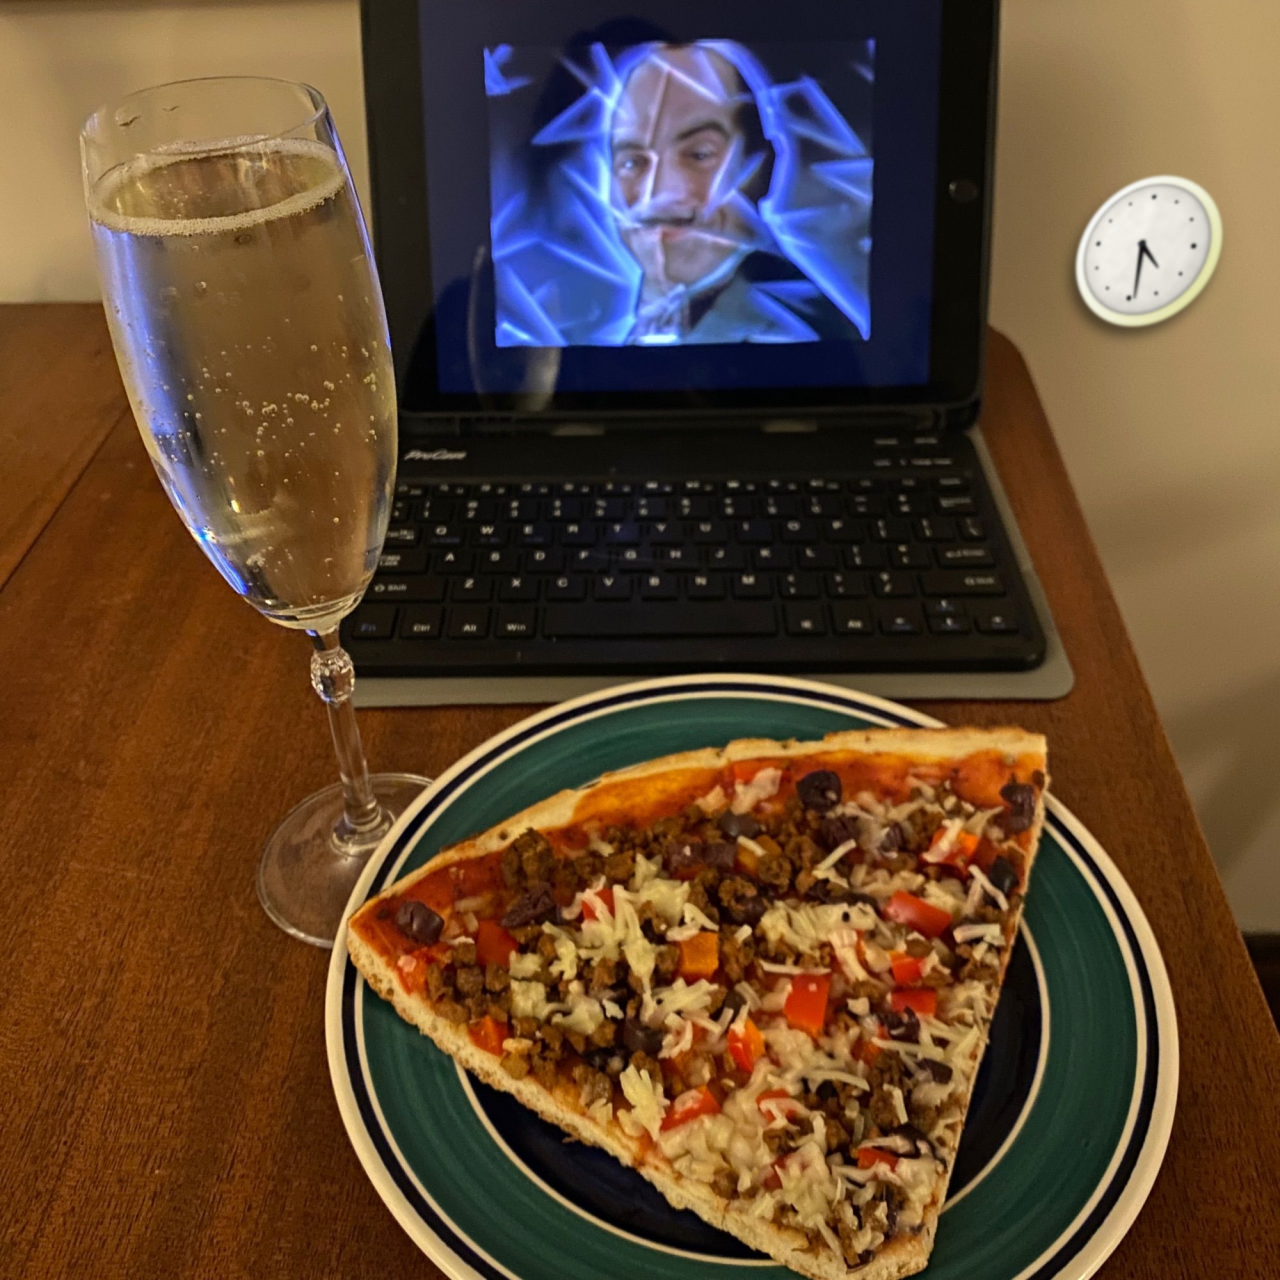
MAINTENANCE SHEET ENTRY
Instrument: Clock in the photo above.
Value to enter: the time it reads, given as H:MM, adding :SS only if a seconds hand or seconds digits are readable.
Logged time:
4:29
